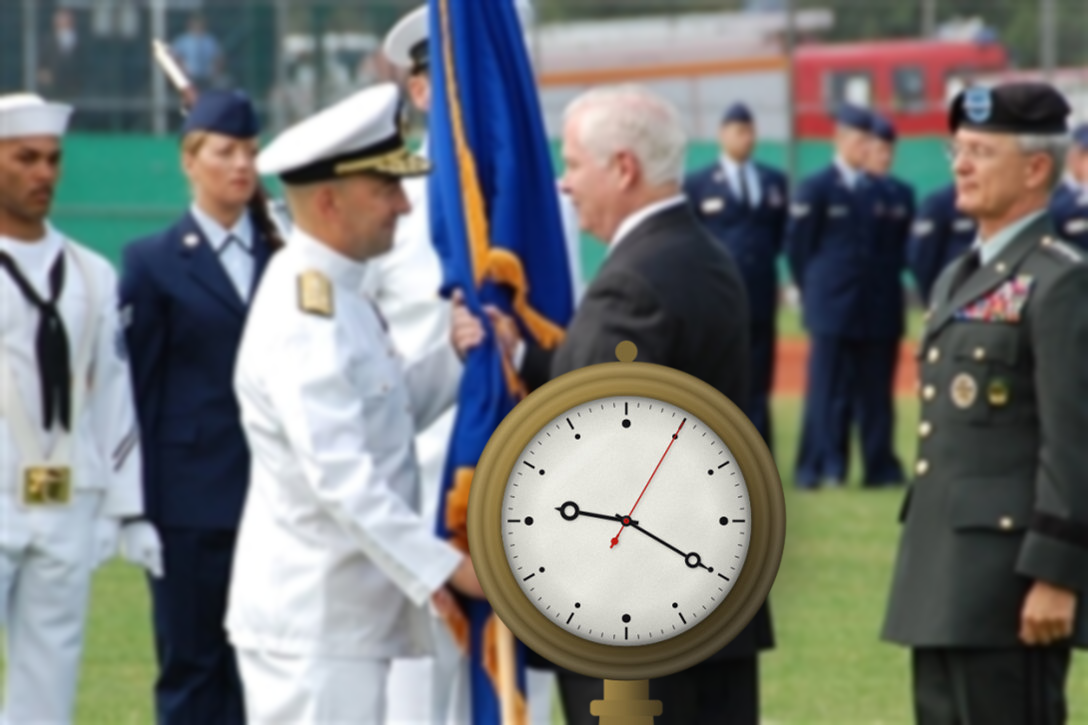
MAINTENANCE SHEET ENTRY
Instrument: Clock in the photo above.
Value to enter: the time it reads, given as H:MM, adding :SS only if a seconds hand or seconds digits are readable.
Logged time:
9:20:05
